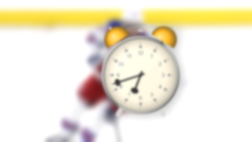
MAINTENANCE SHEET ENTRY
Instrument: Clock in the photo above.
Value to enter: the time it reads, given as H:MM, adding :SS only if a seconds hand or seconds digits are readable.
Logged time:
6:42
